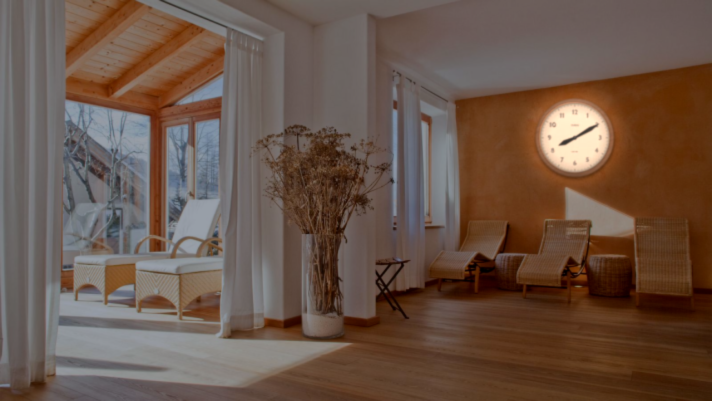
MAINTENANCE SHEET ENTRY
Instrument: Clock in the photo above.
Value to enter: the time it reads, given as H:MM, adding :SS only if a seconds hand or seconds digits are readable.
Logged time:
8:10
